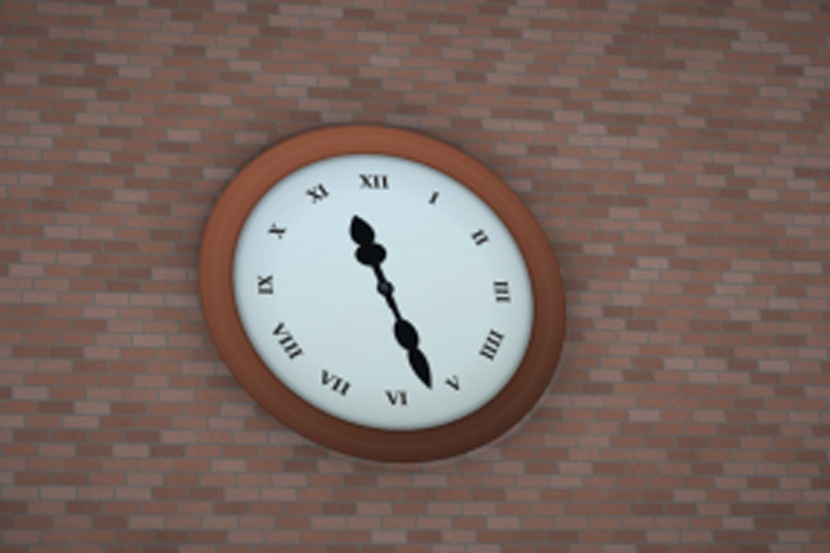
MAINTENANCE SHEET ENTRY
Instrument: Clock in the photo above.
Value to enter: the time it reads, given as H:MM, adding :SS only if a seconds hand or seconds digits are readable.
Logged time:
11:27
